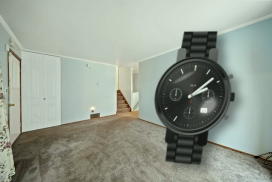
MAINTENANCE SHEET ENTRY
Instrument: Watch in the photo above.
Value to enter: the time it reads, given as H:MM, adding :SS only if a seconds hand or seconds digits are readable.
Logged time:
2:08
